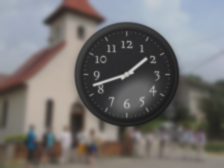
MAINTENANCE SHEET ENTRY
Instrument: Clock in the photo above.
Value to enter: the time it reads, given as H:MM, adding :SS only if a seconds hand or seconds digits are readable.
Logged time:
1:42
